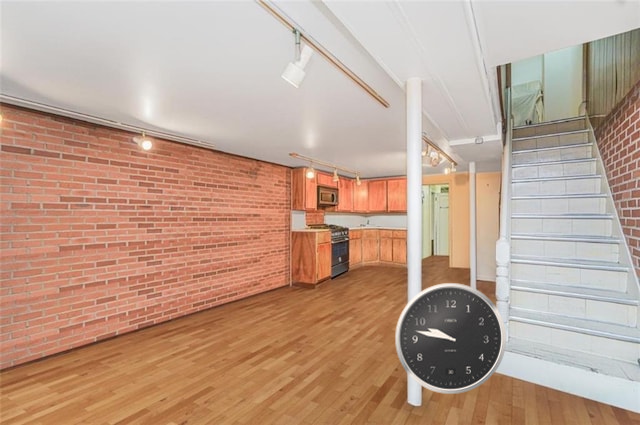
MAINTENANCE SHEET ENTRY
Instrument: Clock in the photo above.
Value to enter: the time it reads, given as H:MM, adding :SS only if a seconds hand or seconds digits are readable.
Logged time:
9:47
